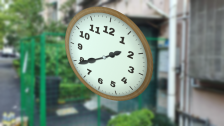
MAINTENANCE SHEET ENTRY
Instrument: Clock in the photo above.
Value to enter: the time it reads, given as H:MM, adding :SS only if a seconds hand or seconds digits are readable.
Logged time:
1:39
